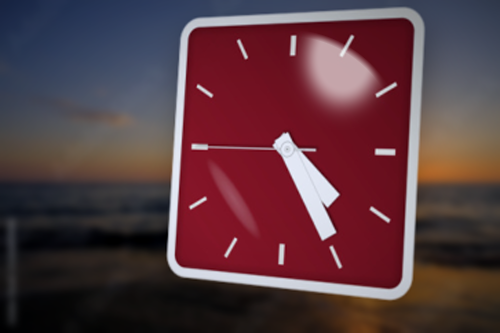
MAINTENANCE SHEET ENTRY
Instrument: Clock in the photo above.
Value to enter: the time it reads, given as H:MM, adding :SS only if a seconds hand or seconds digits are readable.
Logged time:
4:24:45
